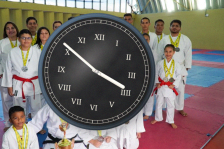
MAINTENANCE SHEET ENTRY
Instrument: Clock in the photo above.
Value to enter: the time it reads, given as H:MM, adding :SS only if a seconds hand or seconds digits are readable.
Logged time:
3:51
